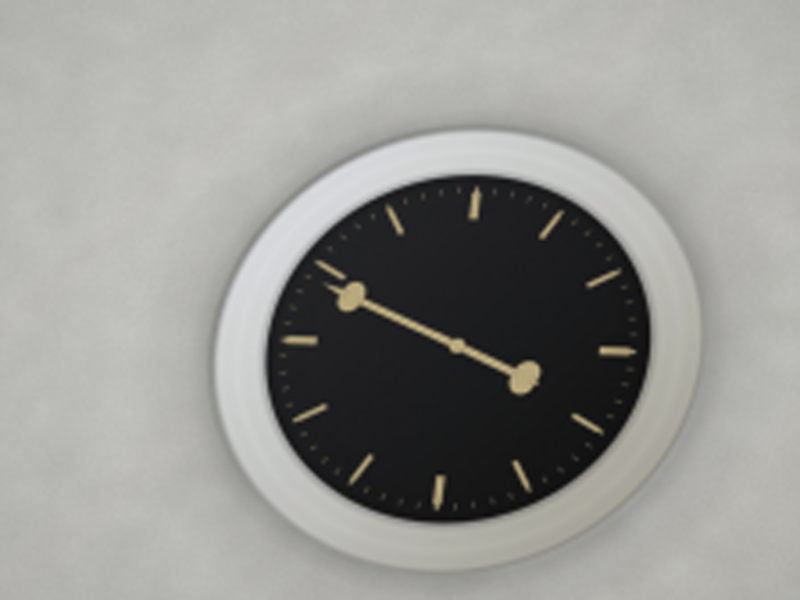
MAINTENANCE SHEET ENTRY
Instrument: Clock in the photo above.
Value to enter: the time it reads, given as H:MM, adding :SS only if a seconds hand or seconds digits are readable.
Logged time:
3:49
